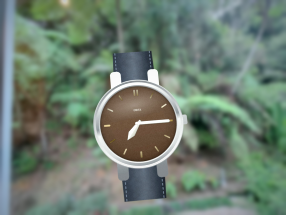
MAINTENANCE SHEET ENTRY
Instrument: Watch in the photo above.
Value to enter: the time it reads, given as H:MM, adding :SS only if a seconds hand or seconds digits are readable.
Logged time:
7:15
